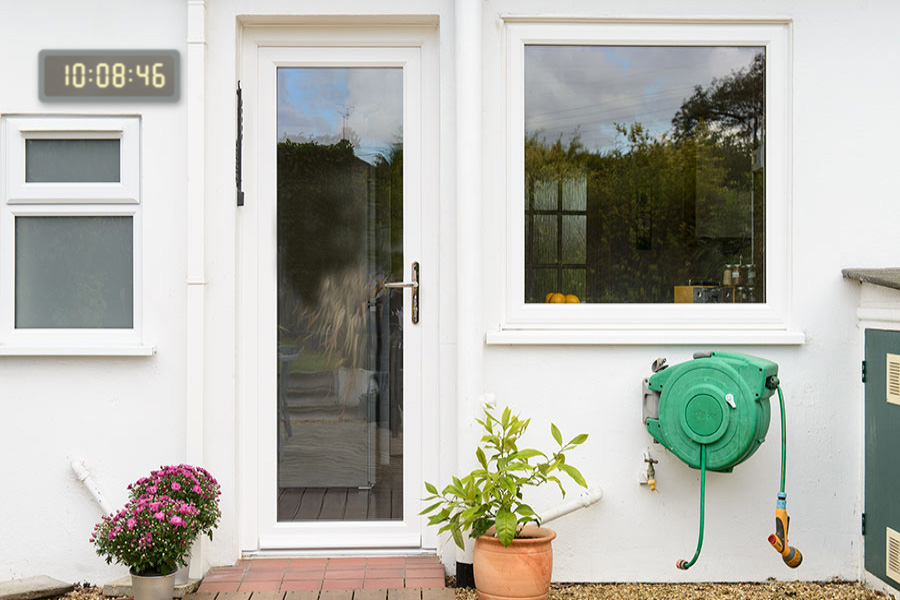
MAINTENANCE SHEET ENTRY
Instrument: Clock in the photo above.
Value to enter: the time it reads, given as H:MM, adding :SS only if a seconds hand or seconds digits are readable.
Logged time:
10:08:46
